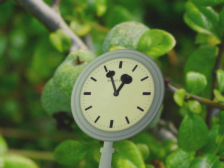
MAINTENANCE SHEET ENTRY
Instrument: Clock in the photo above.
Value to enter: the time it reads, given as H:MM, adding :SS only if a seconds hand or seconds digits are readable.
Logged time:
12:56
